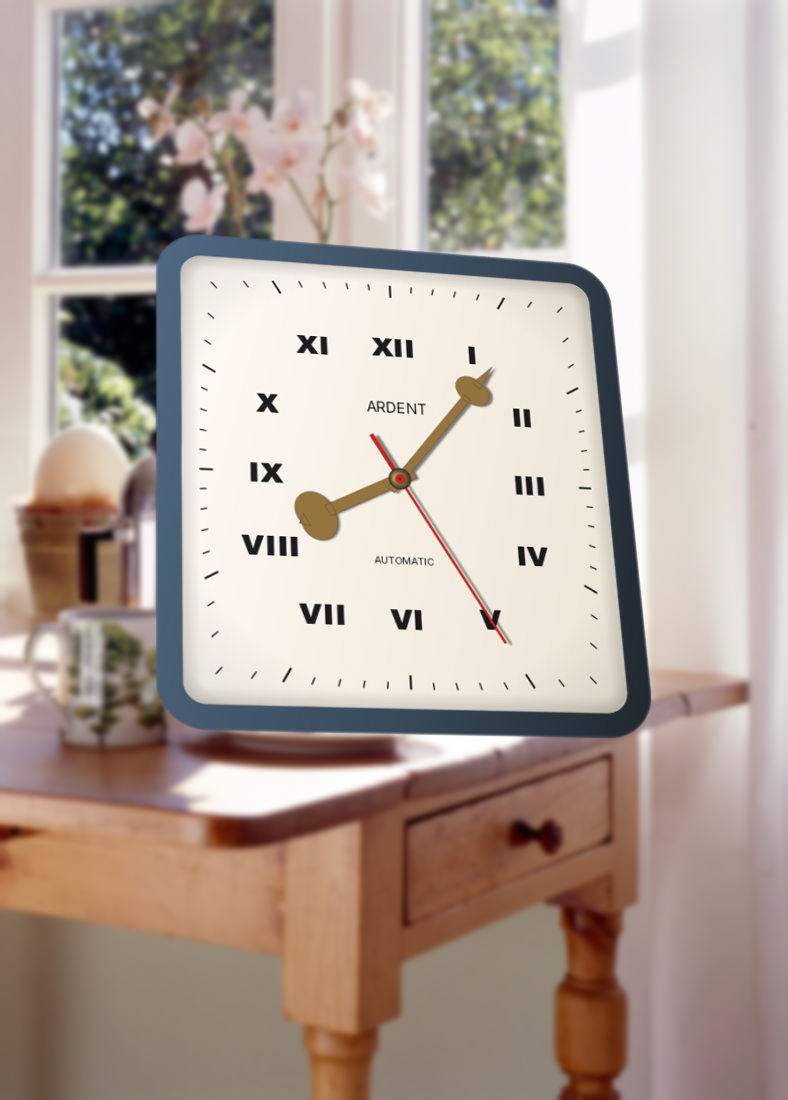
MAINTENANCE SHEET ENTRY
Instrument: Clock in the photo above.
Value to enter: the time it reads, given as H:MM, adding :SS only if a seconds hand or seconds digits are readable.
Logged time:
8:06:25
